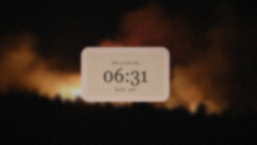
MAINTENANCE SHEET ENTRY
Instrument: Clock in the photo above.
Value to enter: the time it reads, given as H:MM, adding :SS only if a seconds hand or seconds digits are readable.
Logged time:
6:31
